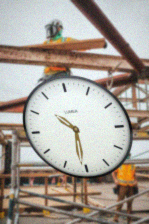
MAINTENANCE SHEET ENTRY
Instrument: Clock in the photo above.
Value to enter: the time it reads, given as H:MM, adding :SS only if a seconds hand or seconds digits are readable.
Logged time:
10:31
